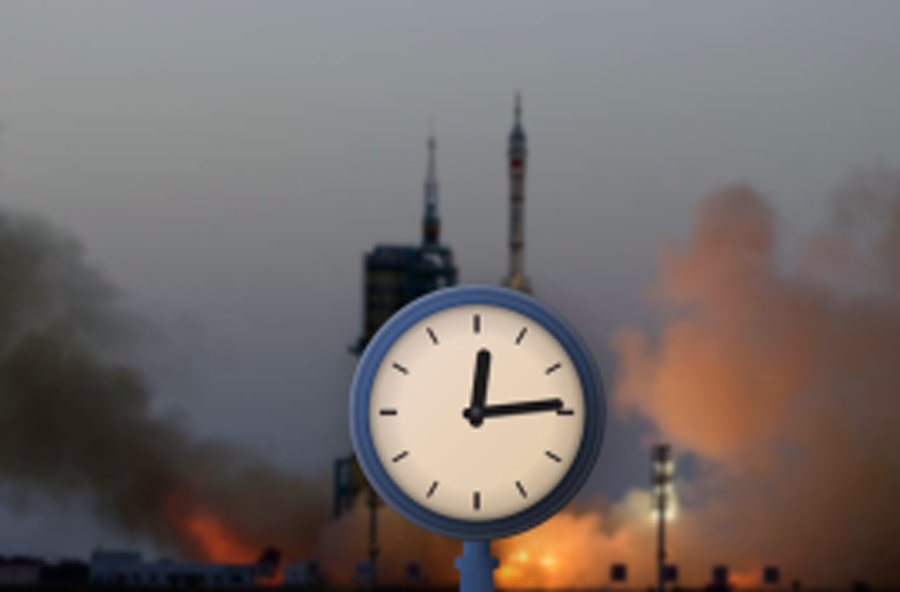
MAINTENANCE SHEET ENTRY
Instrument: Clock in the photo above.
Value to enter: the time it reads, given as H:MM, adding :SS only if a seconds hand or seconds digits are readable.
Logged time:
12:14
